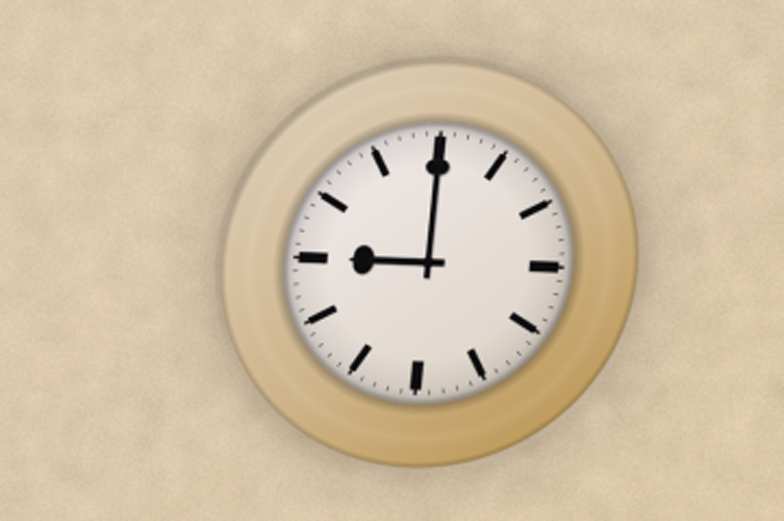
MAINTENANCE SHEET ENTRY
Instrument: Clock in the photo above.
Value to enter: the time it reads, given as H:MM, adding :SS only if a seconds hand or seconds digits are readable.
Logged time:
9:00
